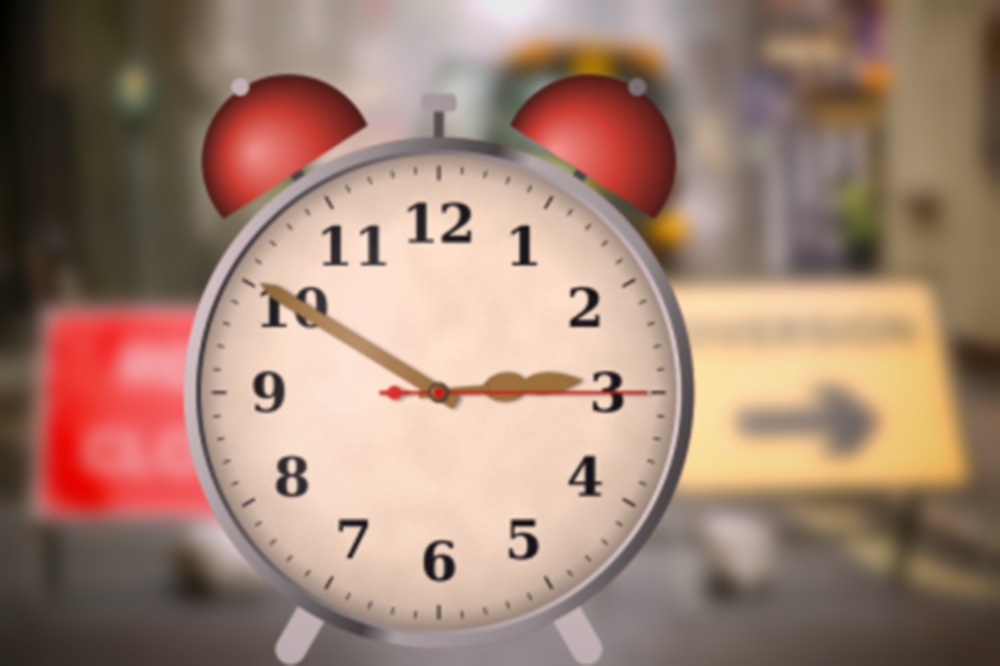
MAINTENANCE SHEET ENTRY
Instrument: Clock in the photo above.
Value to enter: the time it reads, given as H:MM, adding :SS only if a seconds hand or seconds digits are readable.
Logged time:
2:50:15
